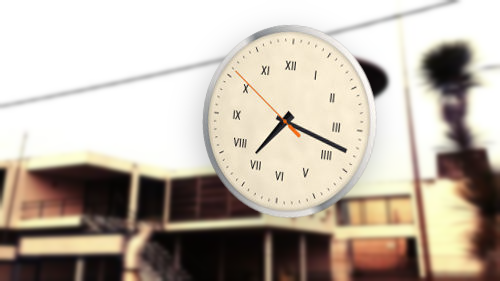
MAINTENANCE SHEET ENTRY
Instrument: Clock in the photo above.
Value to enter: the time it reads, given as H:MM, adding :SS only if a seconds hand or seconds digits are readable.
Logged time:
7:17:51
